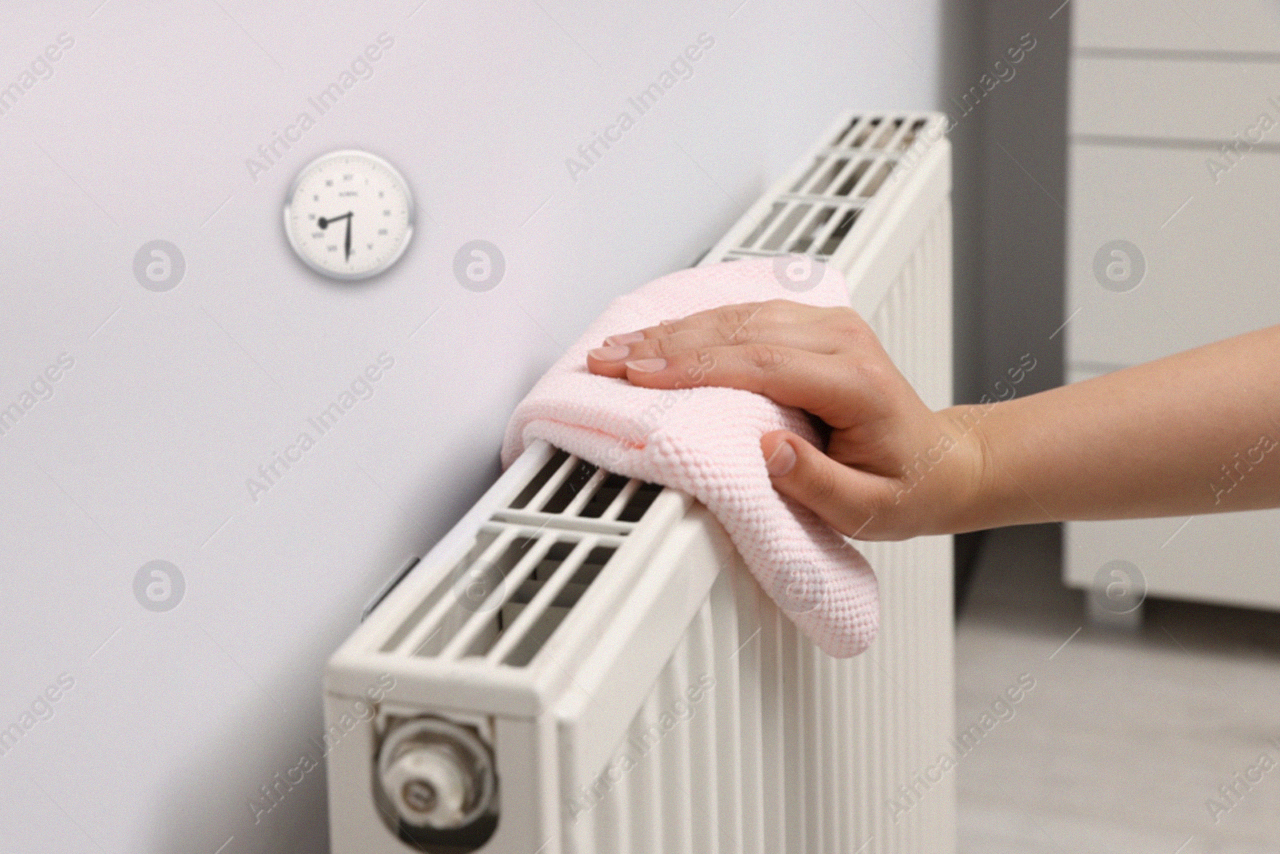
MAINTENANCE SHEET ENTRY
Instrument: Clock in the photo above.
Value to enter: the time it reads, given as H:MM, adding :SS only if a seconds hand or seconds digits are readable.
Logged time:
8:31
